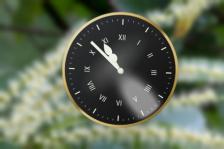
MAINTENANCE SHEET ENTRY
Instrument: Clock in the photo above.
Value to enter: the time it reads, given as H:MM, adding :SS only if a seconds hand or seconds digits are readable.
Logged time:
10:52
